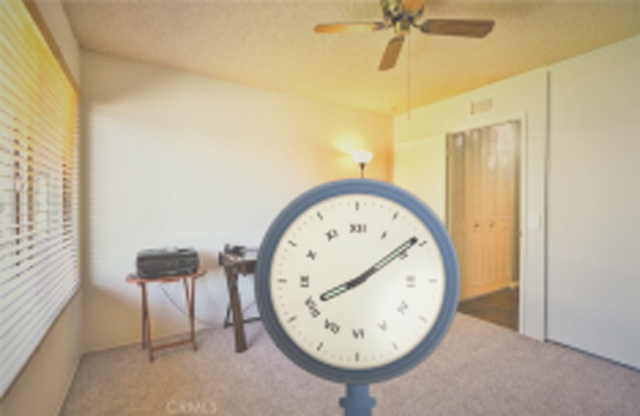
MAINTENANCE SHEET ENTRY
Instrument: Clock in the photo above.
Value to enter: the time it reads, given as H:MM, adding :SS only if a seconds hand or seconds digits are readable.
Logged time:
8:09
